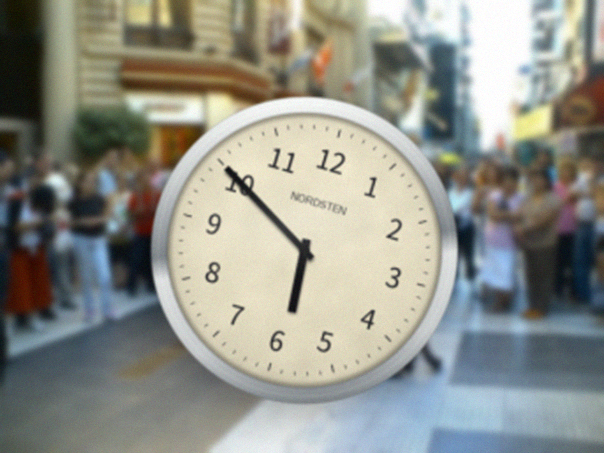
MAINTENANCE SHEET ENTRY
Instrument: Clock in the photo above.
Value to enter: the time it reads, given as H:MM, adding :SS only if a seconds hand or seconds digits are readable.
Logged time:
5:50
